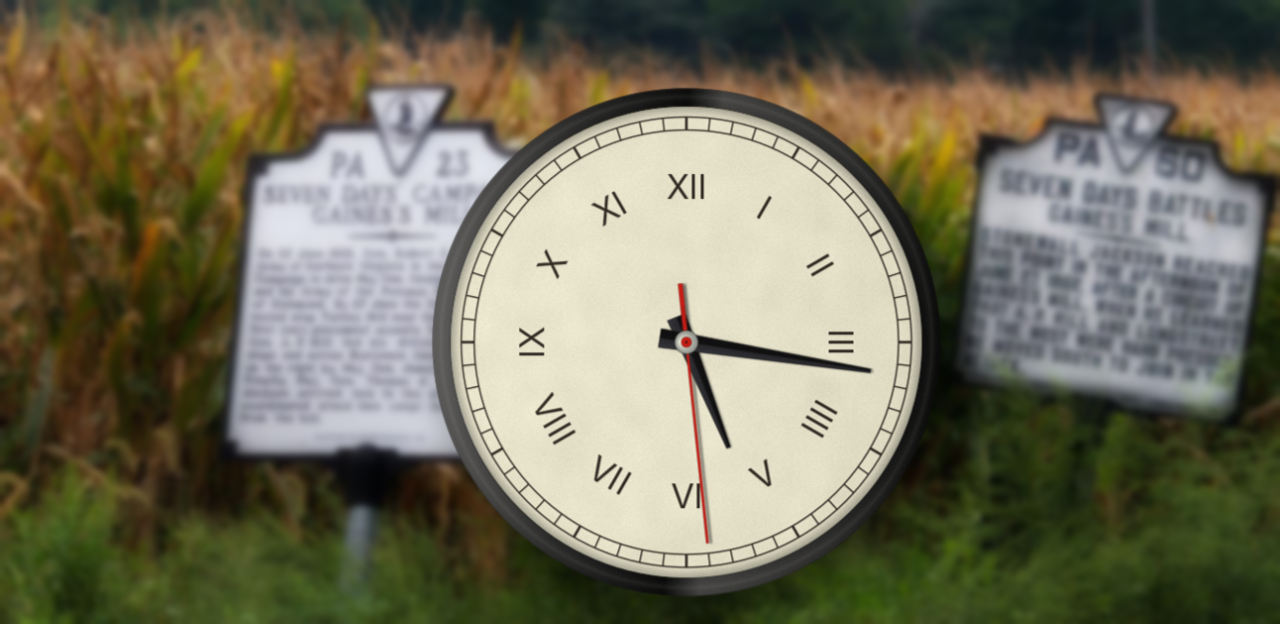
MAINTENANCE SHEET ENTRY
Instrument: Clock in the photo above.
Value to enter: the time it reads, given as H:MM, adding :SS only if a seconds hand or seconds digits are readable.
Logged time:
5:16:29
